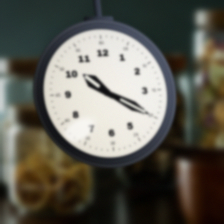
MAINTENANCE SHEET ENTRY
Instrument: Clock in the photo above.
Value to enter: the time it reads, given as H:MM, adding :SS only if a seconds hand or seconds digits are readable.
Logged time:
10:20
